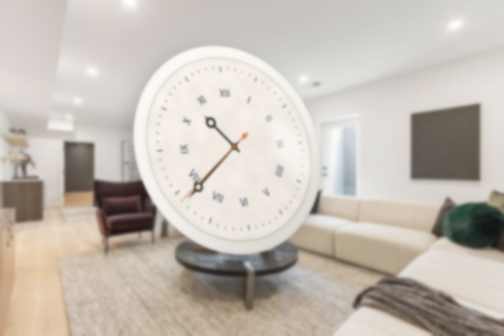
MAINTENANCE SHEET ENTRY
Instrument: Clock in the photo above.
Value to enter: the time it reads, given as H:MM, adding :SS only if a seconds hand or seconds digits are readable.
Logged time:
10:38:39
